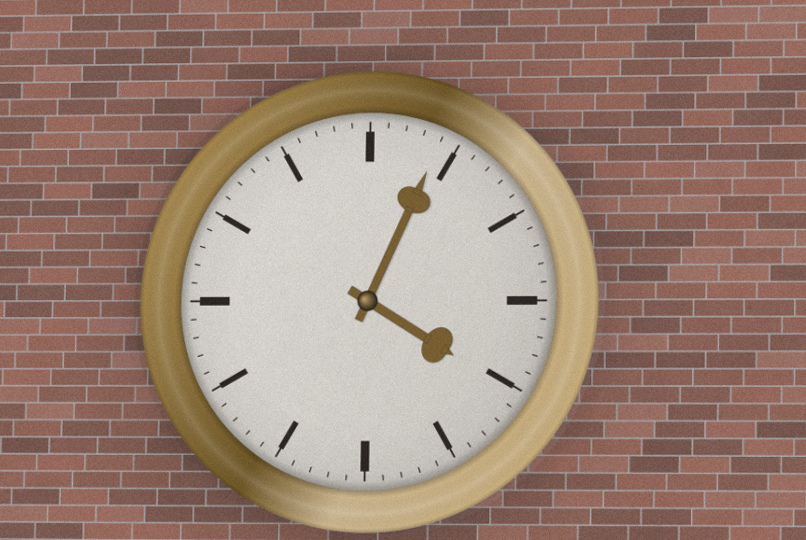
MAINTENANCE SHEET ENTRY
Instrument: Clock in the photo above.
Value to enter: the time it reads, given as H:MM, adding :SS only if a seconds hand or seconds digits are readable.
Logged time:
4:04
